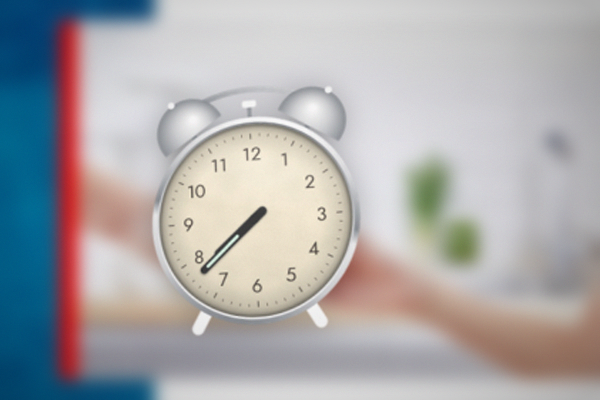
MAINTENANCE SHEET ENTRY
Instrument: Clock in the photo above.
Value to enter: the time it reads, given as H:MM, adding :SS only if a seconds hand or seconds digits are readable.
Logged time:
7:38
